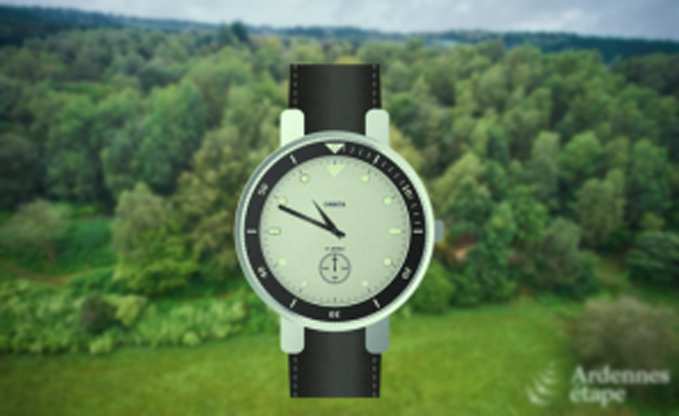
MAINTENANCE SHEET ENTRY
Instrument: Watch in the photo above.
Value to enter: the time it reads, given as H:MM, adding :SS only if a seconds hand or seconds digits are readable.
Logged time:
10:49
